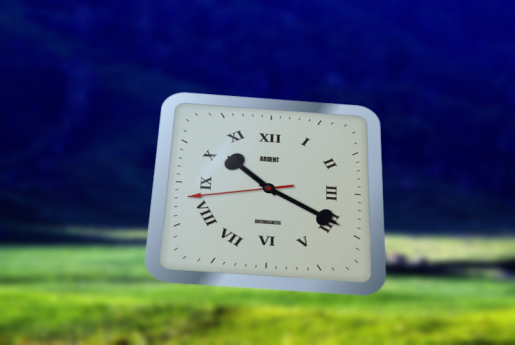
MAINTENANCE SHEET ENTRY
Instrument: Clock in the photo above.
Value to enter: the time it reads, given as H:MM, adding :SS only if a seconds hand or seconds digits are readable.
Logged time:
10:19:43
